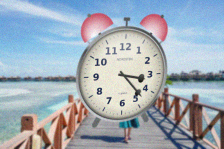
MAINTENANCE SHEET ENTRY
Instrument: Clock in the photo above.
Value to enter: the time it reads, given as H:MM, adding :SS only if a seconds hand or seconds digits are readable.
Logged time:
3:23
